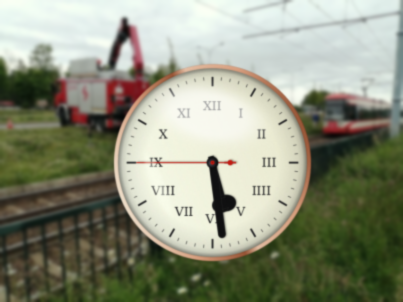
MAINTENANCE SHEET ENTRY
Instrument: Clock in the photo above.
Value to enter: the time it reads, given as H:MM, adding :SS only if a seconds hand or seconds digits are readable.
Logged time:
5:28:45
